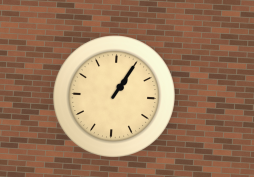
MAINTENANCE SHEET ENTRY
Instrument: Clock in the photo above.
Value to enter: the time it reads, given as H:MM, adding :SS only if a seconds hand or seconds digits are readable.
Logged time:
1:05
